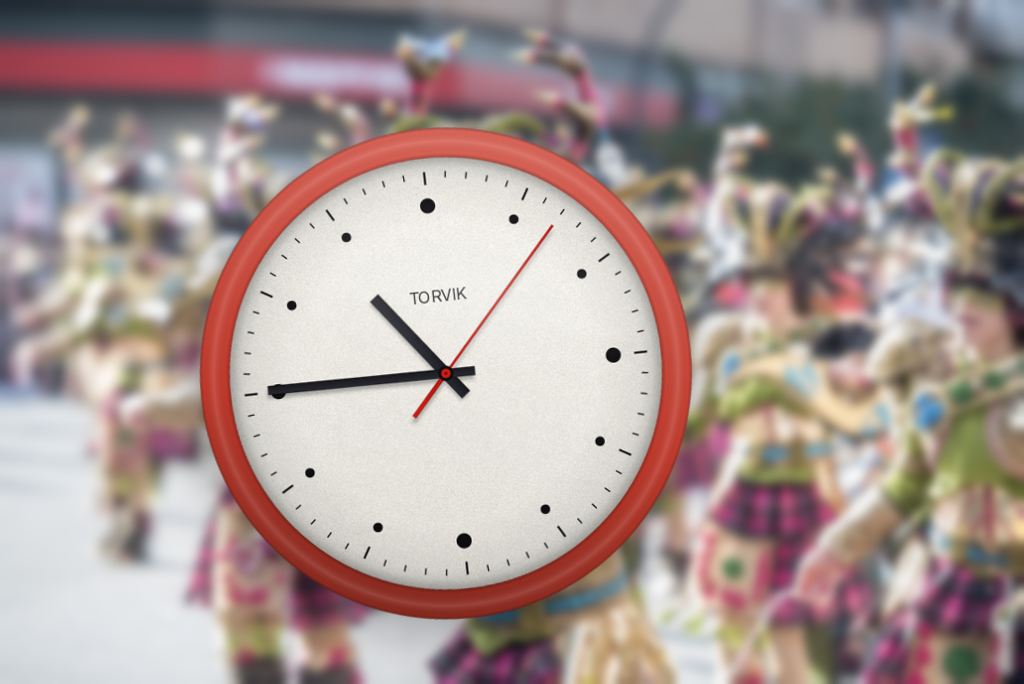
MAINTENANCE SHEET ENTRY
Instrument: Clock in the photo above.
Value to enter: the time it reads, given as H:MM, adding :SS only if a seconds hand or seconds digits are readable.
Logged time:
10:45:07
